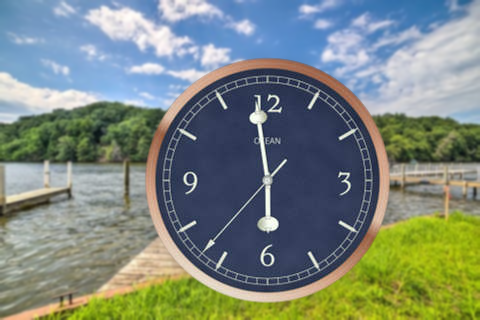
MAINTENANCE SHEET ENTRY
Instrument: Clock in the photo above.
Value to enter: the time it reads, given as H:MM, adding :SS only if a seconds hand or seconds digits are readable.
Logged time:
5:58:37
